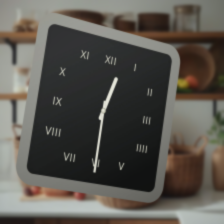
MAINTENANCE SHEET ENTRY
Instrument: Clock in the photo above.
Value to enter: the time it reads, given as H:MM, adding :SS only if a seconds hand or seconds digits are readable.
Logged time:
12:30
